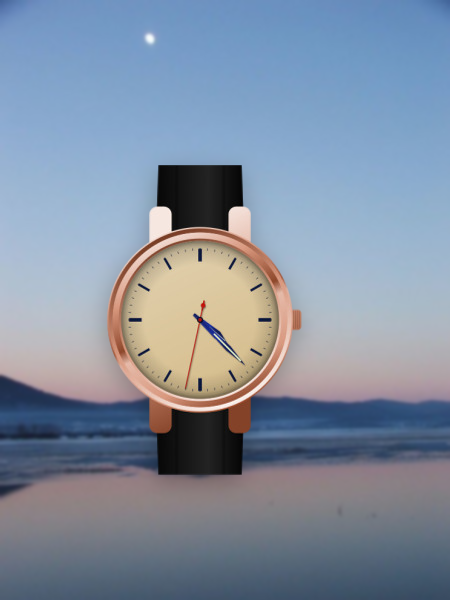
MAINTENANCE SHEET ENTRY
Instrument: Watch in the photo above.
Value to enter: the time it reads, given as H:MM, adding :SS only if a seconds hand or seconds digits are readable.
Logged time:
4:22:32
